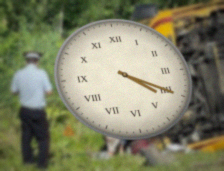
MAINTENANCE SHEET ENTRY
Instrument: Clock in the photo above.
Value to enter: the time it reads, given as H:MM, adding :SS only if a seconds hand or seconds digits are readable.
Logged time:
4:20
